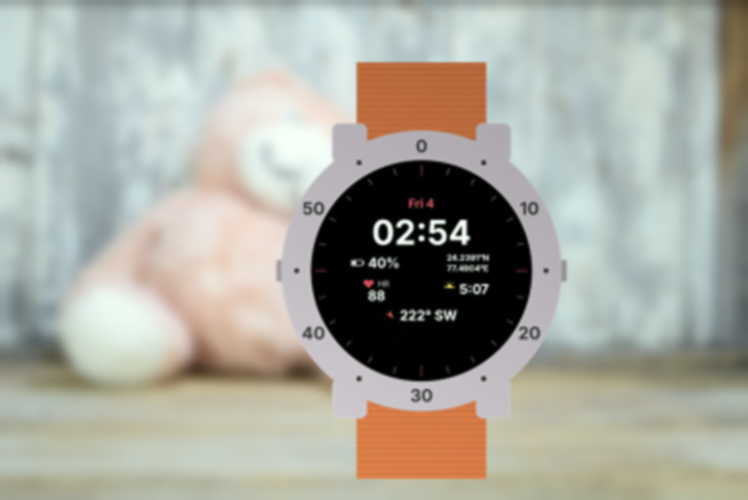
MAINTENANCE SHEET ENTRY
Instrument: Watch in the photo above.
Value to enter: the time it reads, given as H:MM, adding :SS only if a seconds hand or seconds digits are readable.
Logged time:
2:54
